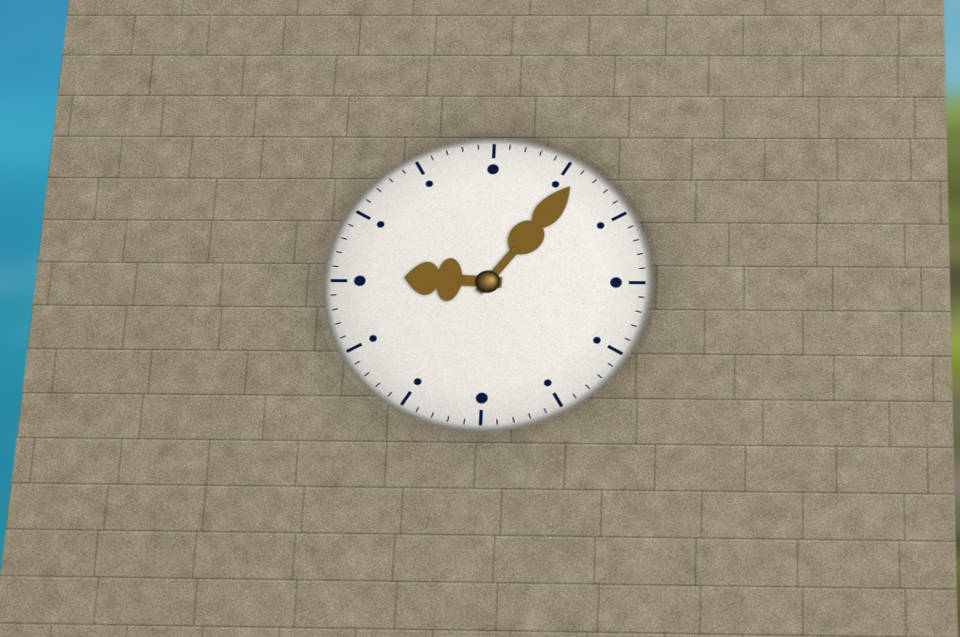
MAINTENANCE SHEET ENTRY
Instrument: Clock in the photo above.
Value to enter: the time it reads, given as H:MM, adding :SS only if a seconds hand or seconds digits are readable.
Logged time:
9:06
